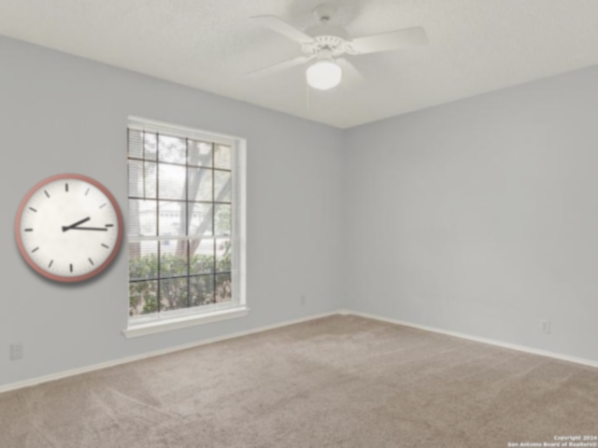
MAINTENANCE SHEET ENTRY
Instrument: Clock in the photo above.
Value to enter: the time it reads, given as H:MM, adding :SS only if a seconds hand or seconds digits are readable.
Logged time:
2:16
